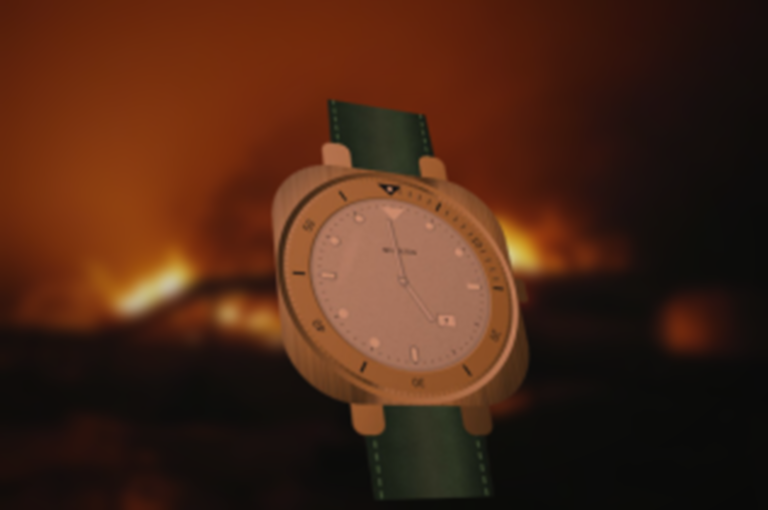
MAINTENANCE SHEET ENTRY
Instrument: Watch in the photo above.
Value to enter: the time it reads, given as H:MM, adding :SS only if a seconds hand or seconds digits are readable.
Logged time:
4:59
